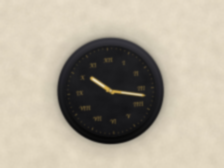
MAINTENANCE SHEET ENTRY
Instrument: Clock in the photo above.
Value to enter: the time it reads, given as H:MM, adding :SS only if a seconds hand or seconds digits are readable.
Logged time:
10:17
